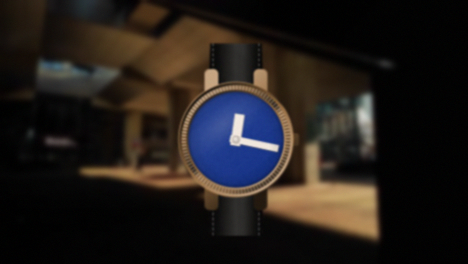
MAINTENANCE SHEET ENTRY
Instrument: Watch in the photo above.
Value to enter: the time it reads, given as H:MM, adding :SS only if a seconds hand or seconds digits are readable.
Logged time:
12:17
